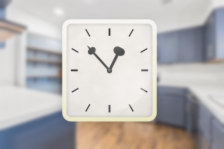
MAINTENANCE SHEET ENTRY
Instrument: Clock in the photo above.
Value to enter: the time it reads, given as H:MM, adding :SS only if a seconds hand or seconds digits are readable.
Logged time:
12:53
